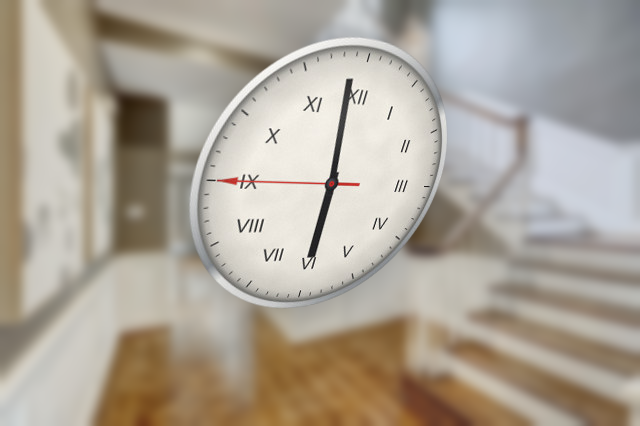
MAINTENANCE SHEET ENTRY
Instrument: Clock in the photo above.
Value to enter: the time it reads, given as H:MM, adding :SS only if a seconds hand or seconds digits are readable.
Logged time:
5:58:45
